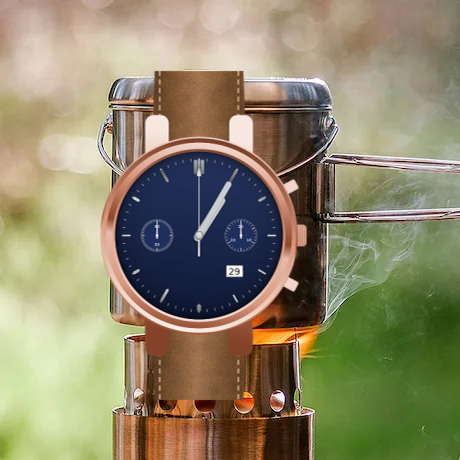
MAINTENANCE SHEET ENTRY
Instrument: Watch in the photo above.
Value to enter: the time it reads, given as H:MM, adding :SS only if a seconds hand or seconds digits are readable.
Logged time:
1:05
